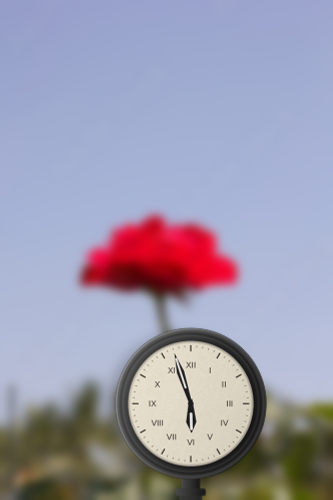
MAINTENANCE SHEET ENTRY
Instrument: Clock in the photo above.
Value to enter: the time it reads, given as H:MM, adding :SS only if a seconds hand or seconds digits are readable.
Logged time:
5:57
